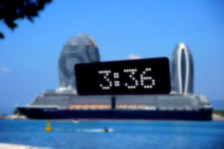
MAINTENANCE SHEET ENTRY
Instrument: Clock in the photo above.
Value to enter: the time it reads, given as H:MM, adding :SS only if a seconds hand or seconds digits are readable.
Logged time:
3:36
